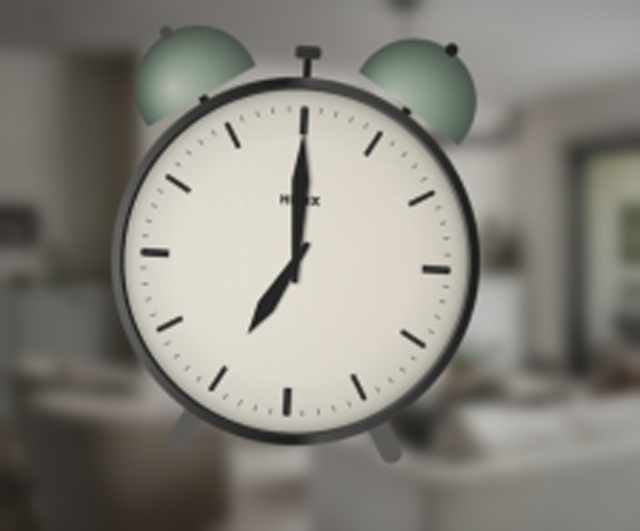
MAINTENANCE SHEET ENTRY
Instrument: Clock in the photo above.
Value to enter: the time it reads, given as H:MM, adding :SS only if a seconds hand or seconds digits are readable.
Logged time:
7:00
